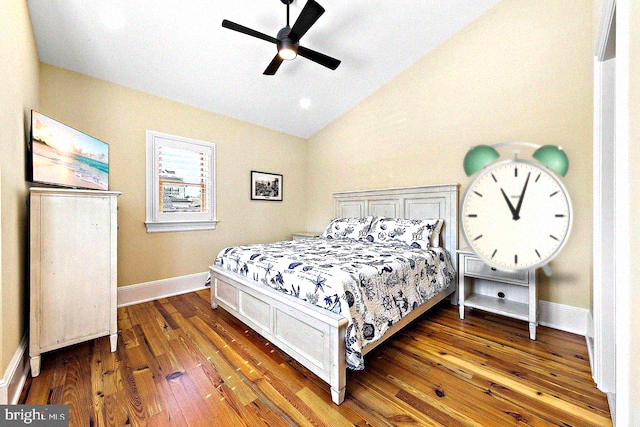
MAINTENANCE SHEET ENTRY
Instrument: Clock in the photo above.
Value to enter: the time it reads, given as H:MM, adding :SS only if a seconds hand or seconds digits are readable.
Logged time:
11:03
